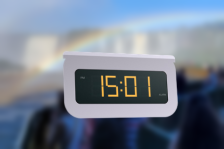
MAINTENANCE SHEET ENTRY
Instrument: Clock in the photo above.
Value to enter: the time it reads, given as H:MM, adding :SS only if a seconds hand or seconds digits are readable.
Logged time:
15:01
